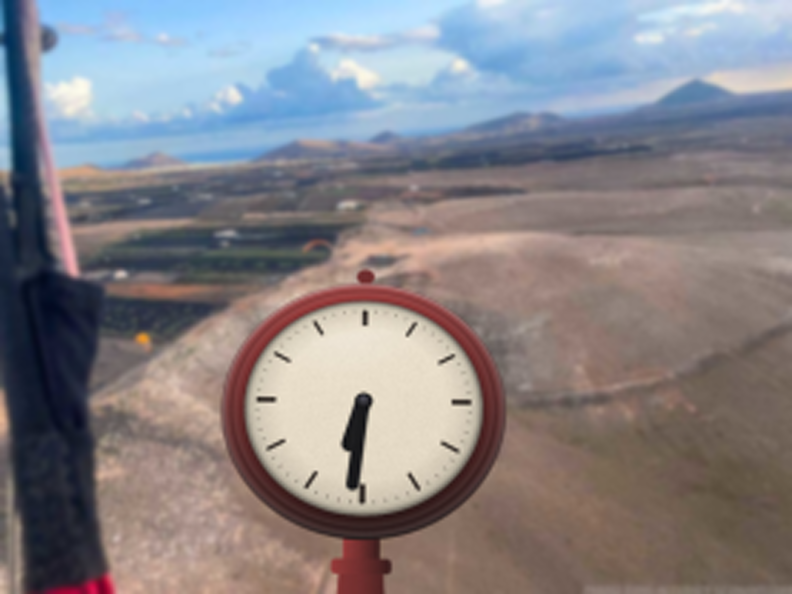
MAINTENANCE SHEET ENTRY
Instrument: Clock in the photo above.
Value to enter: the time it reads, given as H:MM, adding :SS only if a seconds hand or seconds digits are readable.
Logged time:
6:31
